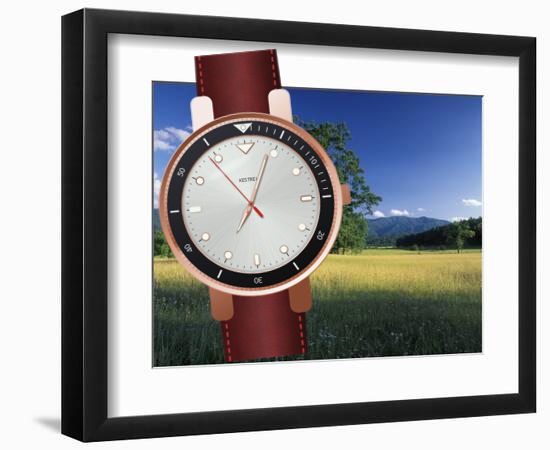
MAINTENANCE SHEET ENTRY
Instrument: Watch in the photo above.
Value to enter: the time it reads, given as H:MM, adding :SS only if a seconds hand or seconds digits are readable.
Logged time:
7:03:54
